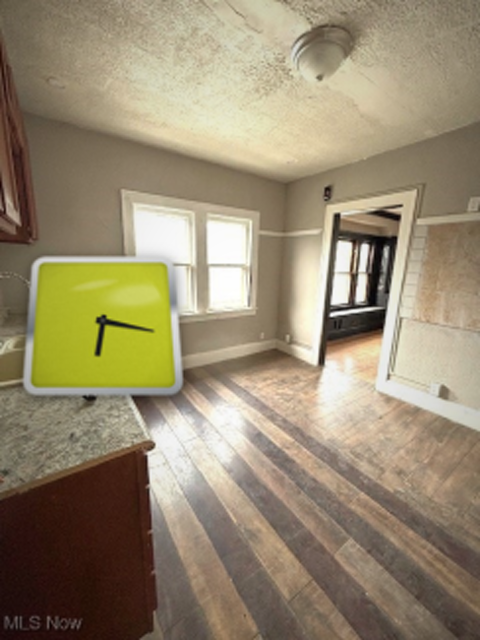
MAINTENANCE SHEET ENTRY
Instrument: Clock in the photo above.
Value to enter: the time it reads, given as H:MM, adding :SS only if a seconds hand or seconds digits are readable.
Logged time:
6:17
